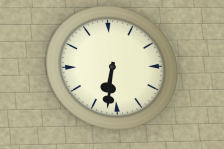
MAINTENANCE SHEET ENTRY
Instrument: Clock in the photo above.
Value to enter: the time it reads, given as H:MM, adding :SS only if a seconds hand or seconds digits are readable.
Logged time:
6:32
